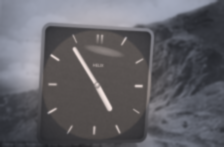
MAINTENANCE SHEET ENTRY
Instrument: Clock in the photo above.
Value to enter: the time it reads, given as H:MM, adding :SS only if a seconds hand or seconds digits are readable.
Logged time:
4:54
